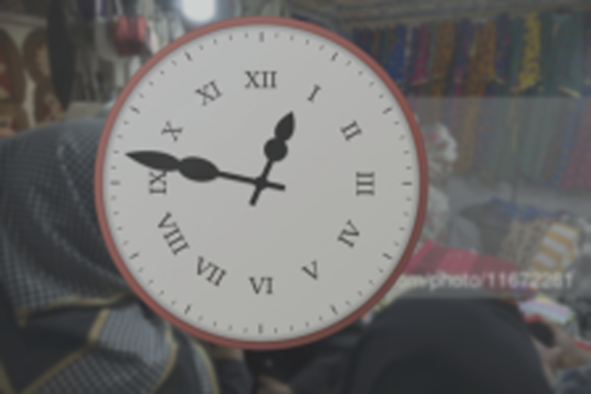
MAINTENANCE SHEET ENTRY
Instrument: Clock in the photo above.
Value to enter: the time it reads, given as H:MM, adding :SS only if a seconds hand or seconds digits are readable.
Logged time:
12:47
